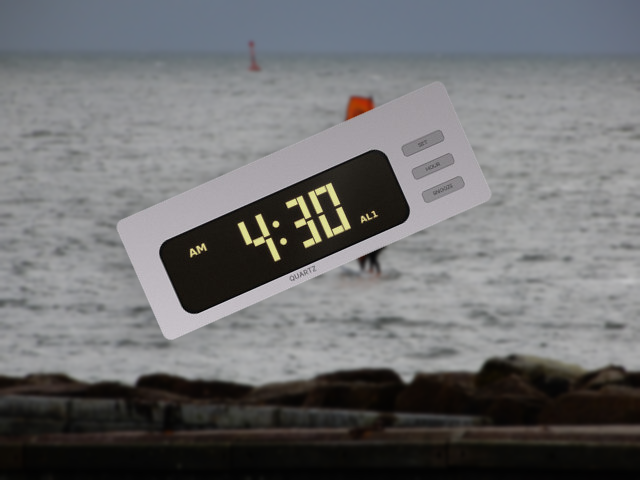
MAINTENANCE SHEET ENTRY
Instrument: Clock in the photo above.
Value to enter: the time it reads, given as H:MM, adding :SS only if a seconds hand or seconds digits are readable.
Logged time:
4:30
